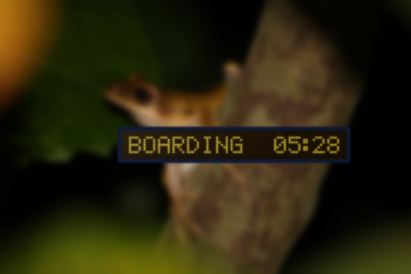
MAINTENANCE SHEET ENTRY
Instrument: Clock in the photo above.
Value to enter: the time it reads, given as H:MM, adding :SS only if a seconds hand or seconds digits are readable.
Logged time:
5:28
